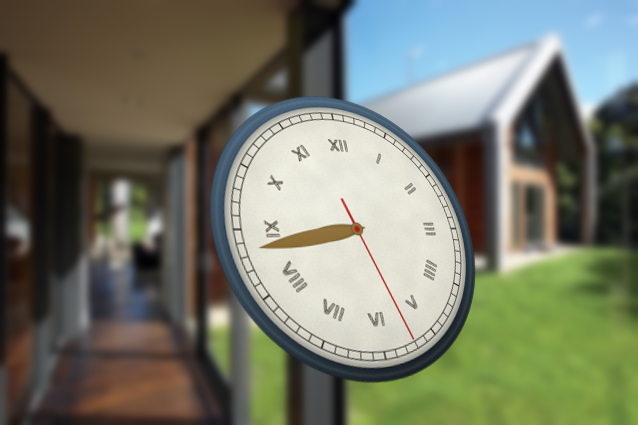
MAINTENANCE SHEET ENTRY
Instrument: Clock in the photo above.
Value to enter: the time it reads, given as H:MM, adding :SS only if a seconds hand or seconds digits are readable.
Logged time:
8:43:27
